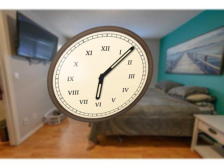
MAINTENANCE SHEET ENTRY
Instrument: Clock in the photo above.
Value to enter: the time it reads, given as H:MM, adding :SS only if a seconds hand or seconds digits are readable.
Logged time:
6:07
